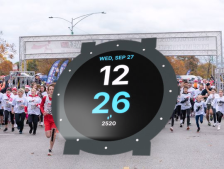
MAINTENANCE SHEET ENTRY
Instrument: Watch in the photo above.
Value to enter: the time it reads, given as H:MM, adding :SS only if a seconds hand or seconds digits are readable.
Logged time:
12:26
